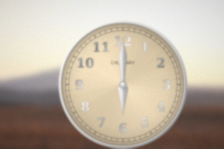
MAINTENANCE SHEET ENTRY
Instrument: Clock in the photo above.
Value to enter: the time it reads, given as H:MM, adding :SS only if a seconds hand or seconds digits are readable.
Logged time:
6:00
